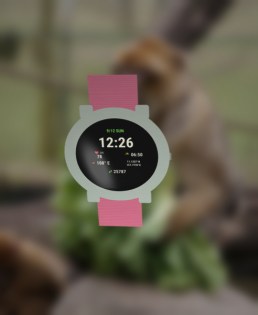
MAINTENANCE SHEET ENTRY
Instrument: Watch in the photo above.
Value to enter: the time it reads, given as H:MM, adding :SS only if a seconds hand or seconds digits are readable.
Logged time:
12:26
